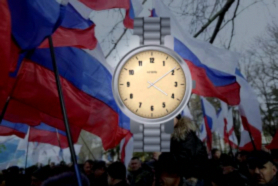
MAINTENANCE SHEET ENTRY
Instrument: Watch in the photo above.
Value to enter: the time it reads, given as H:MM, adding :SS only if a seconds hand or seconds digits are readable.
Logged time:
4:09
